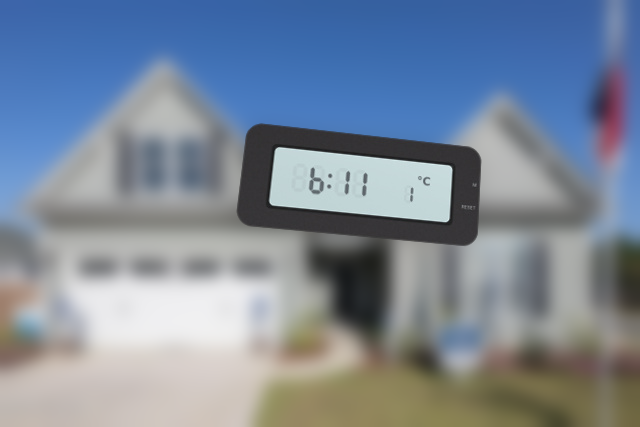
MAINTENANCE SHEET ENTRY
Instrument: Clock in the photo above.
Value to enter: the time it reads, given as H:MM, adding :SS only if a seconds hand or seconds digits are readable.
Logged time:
6:11
